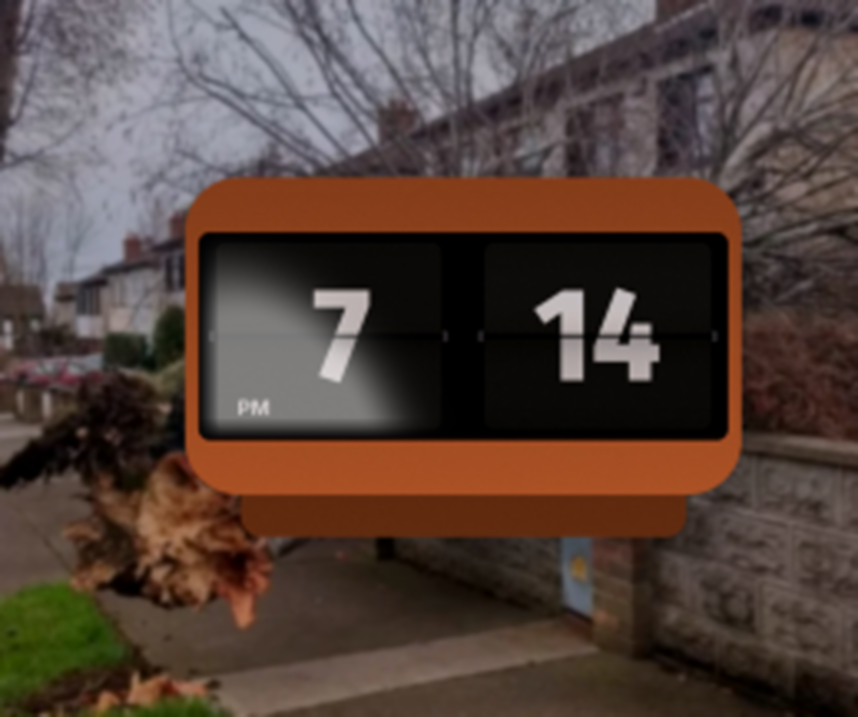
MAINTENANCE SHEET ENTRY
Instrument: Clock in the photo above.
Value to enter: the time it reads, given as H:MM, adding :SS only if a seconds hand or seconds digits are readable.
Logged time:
7:14
